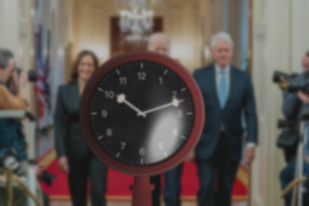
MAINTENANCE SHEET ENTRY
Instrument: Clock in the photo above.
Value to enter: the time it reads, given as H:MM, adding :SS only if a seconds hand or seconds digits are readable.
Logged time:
10:12
